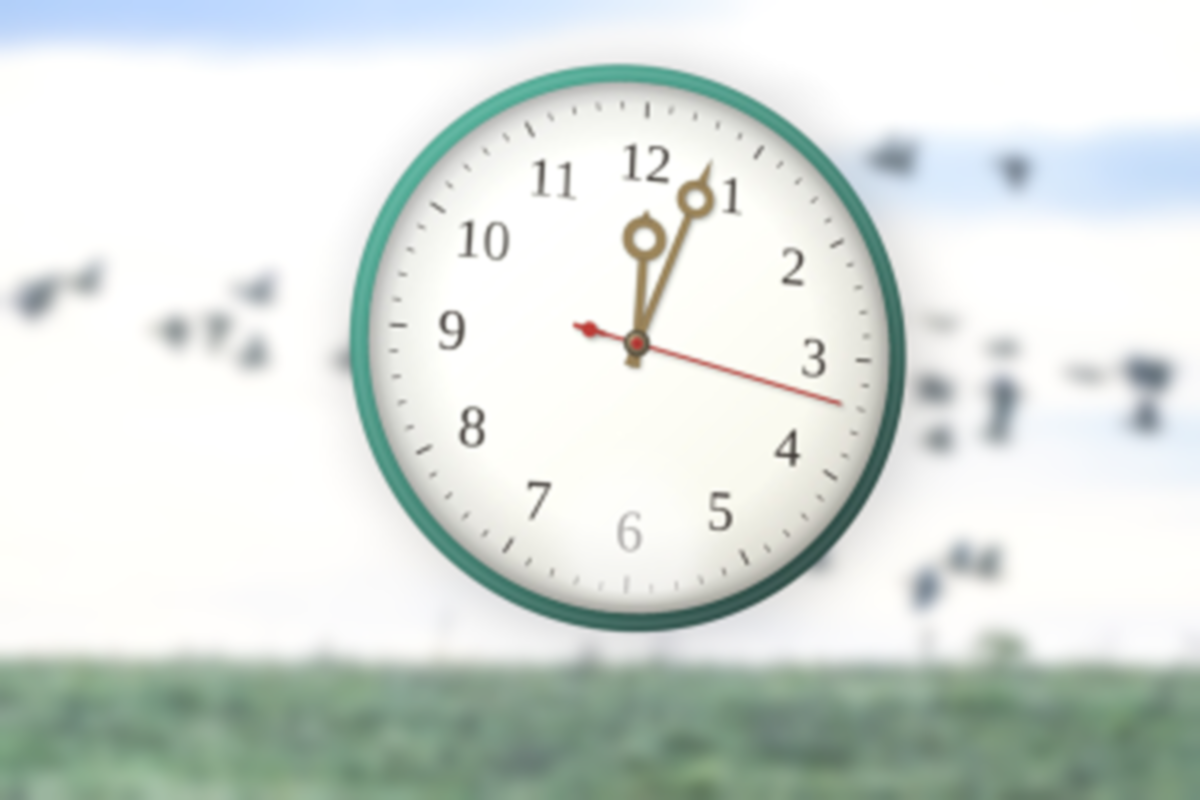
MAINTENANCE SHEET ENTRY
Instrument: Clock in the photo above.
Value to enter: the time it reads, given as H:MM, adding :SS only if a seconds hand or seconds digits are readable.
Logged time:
12:03:17
